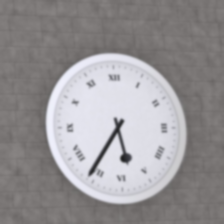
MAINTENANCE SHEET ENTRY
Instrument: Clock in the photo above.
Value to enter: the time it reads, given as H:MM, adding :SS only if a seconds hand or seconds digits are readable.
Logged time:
5:36
